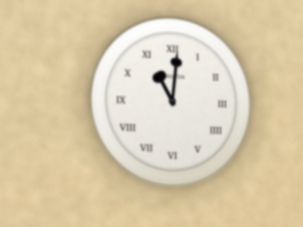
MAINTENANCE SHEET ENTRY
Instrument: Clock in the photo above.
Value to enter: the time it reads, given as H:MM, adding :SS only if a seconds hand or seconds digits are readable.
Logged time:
11:01
